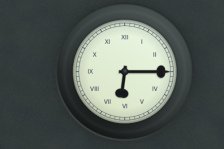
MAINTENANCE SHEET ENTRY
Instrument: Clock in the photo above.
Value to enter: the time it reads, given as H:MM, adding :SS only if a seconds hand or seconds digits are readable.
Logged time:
6:15
